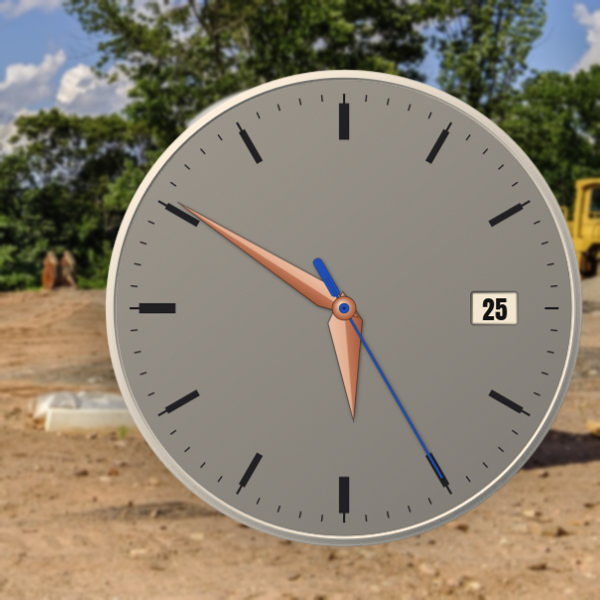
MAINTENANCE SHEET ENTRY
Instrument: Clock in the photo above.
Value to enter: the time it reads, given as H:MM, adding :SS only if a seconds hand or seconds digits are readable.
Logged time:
5:50:25
